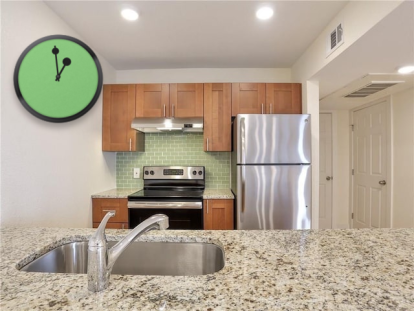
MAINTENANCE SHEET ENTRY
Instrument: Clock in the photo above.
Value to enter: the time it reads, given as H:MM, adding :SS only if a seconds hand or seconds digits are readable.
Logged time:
12:59
